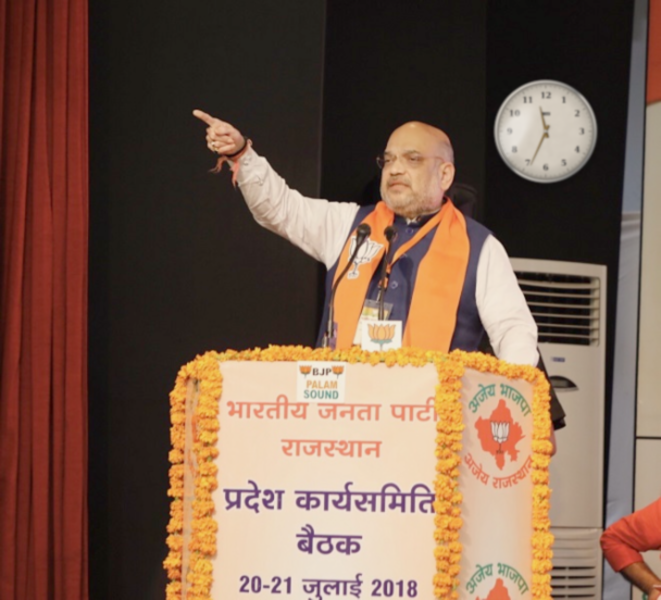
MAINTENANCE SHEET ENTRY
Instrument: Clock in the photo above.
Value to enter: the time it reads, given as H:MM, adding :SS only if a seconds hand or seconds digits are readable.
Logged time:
11:34
